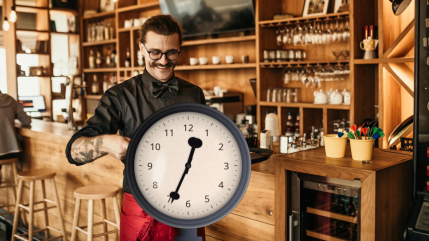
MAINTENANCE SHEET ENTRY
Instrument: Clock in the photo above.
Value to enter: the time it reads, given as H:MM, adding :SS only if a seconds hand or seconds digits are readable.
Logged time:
12:34
